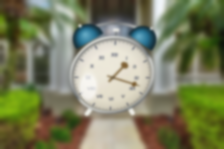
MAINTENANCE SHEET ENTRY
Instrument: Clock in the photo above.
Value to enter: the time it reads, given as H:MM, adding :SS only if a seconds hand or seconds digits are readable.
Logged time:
1:18
